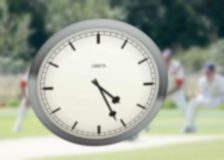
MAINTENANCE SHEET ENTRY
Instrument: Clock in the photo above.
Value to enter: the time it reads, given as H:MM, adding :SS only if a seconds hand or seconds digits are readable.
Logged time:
4:26
